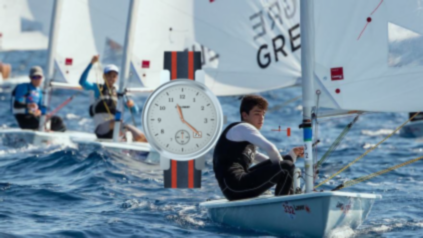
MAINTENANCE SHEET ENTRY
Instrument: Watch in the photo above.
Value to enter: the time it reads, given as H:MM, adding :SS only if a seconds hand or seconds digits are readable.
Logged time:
11:22
